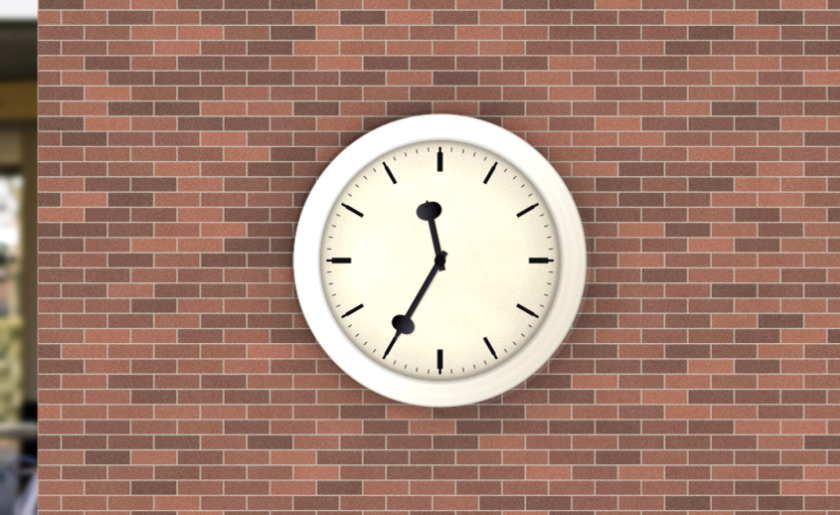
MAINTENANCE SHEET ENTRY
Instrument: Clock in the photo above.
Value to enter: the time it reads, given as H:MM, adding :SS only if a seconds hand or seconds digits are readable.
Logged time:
11:35
